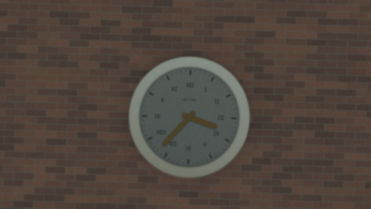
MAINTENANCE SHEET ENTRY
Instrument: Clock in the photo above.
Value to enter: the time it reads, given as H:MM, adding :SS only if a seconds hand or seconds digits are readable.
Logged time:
3:37
